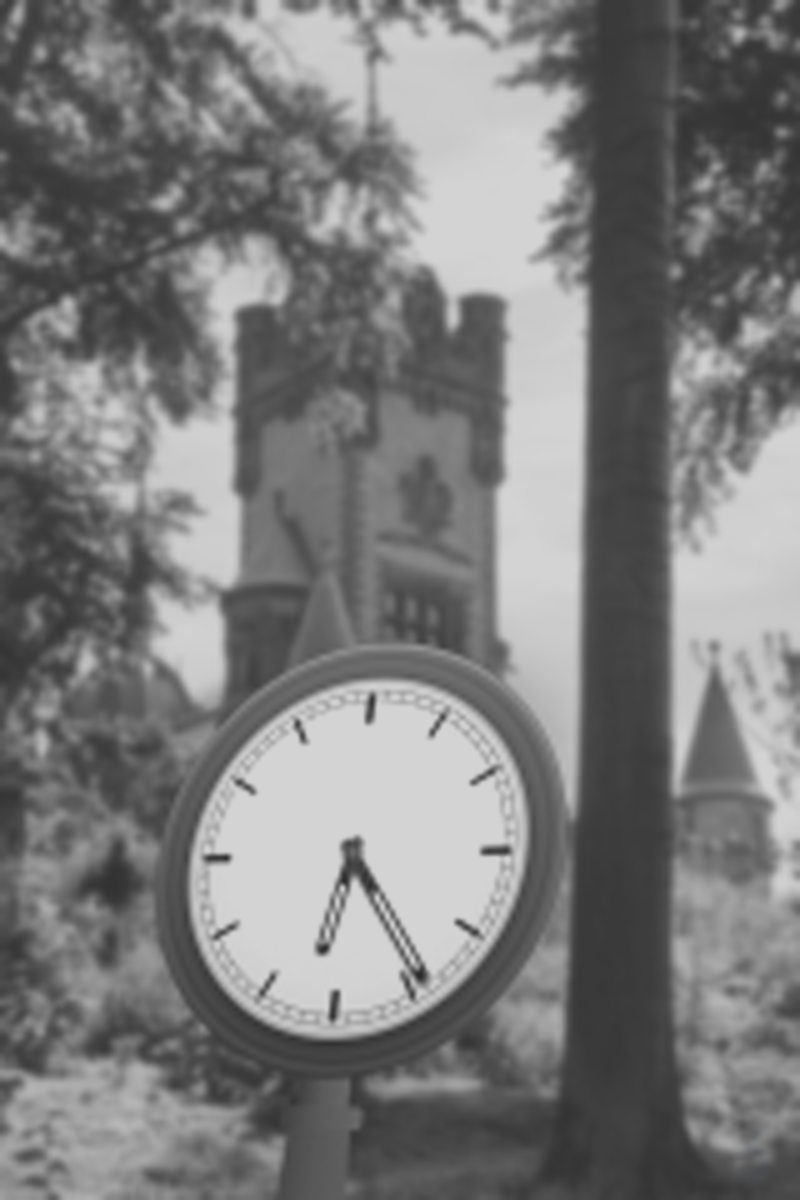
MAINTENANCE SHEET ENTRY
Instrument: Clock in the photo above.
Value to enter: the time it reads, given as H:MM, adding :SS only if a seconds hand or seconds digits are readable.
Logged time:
6:24
